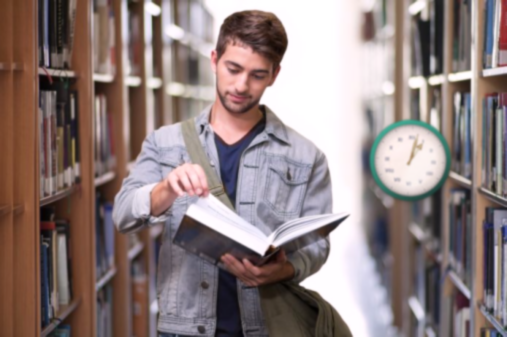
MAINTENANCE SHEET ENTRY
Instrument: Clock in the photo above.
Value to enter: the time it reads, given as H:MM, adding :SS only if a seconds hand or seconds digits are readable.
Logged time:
1:02
